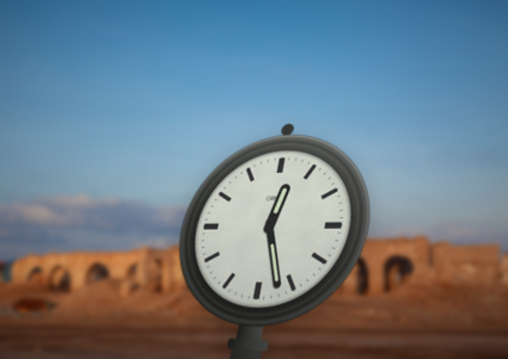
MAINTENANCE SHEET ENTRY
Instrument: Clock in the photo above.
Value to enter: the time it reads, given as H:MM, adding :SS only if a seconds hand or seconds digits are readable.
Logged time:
12:27
